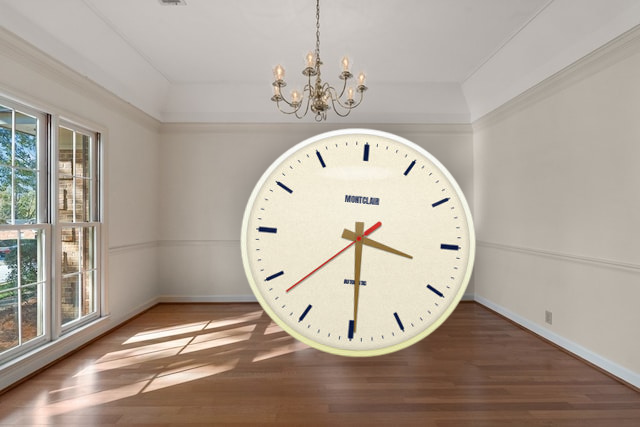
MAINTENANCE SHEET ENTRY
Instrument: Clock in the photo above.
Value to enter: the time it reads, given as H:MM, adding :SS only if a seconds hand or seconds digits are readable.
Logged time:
3:29:38
